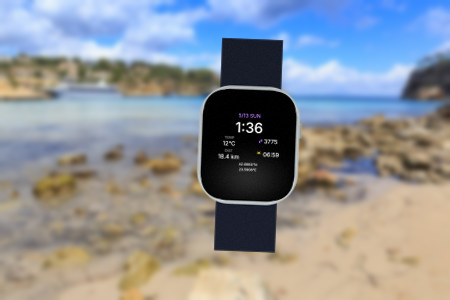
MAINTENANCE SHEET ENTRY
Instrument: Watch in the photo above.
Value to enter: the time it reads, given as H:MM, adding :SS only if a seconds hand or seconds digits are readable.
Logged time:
1:36
